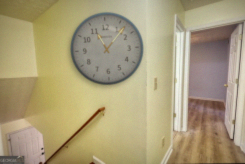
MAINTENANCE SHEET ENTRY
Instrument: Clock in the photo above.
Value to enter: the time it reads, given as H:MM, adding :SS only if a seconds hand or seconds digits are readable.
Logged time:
11:07
